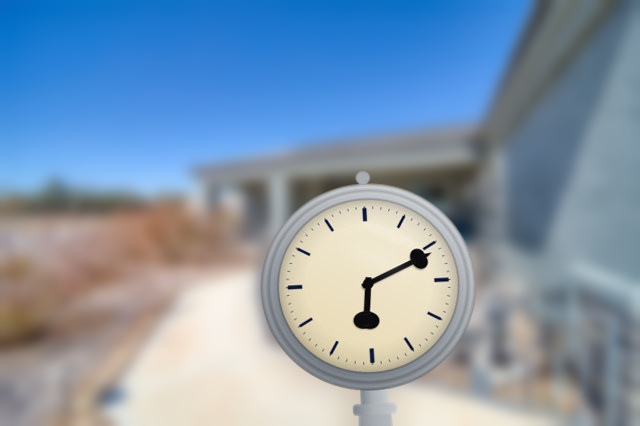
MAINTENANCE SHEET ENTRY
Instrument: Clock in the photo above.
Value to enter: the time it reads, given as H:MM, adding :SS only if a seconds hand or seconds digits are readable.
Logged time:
6:11
